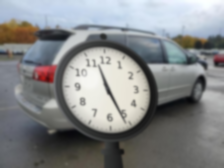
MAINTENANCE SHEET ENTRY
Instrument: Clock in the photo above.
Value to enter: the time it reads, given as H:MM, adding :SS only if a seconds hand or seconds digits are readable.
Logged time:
11:26
